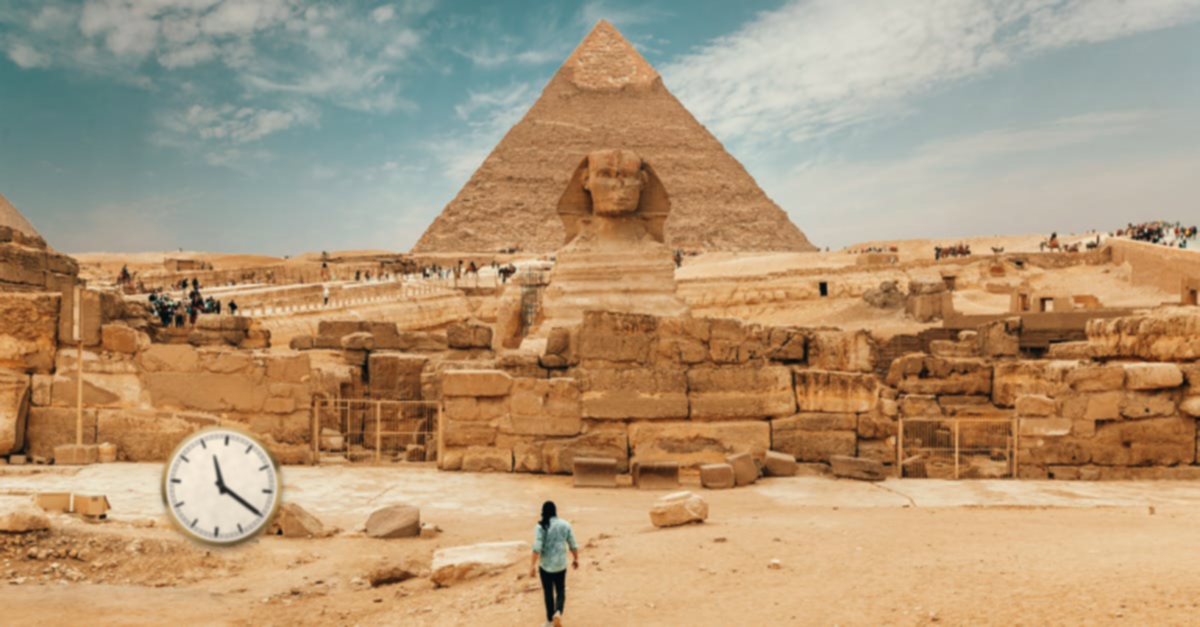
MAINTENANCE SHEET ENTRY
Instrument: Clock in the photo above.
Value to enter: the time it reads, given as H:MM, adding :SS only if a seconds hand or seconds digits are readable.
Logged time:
11:20
